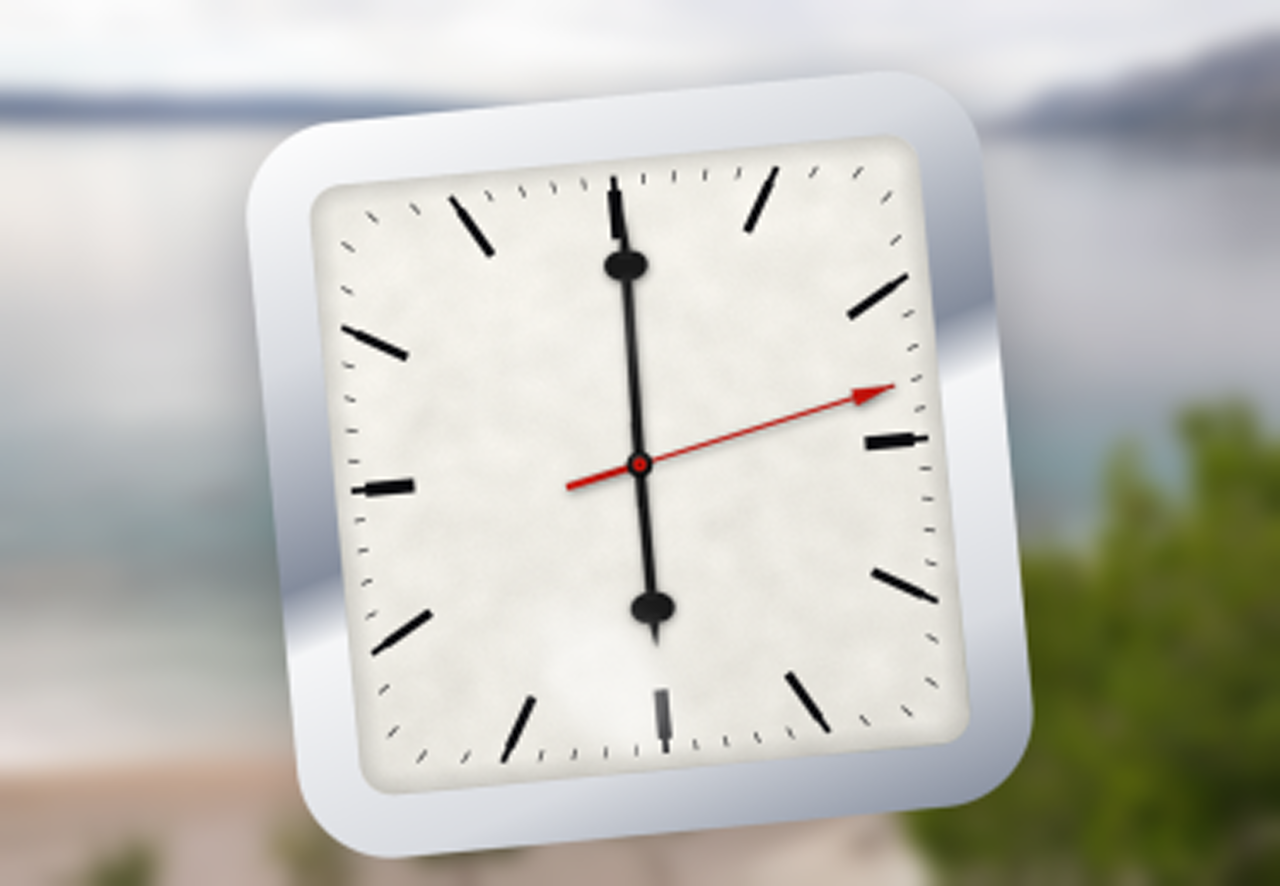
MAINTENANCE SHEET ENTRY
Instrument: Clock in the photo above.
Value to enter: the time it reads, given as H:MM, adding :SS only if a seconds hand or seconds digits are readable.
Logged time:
6:00:13
